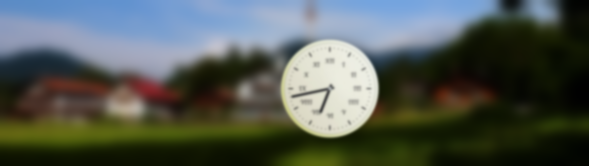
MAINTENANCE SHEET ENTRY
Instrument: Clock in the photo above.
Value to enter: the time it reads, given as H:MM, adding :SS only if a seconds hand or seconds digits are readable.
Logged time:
6:43
